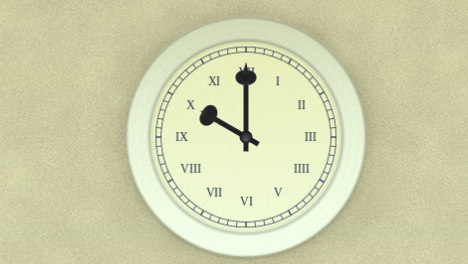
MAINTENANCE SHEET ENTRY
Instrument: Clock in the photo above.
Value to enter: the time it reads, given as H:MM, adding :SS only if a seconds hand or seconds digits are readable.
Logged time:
10:00
